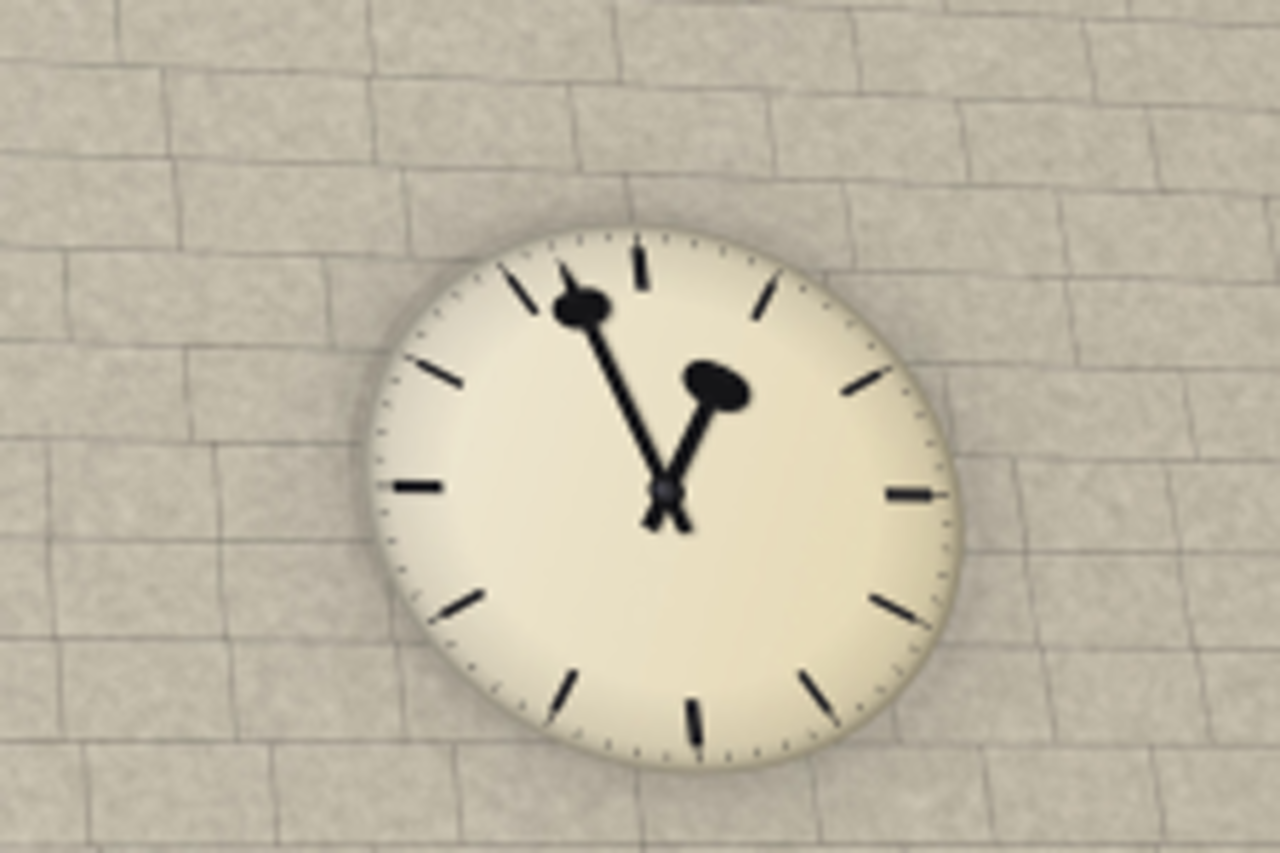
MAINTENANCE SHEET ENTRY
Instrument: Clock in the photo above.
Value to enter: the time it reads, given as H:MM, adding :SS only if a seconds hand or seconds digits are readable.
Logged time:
12:57
